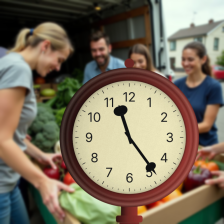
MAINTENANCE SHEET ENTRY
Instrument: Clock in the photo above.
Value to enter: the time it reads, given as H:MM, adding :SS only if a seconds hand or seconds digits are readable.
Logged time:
11:24
